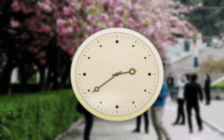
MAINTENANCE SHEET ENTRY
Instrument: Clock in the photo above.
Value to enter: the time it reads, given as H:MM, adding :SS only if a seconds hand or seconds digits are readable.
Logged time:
2:39
